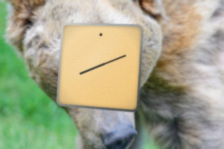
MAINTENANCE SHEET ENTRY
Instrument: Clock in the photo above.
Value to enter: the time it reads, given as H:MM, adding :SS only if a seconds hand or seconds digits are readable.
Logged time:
8:11
